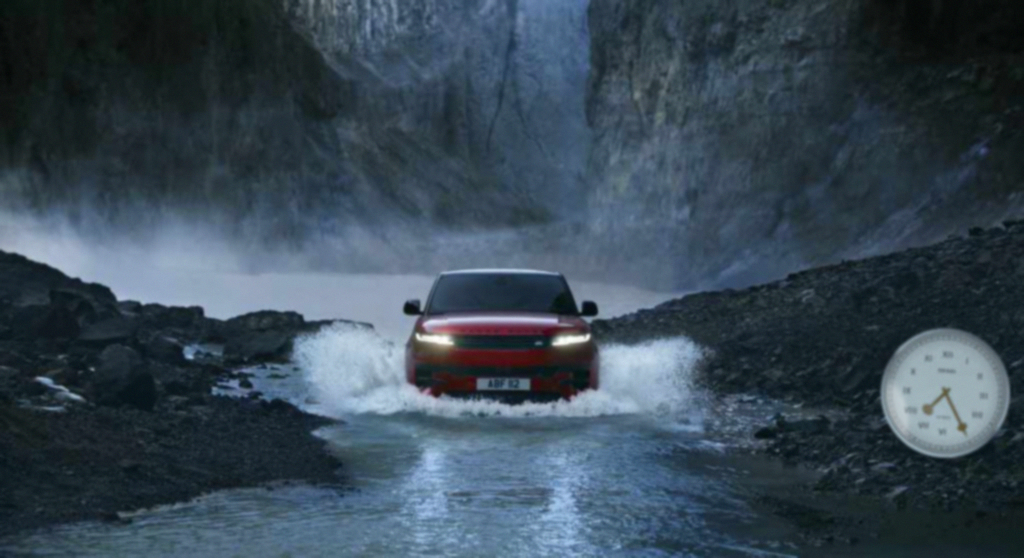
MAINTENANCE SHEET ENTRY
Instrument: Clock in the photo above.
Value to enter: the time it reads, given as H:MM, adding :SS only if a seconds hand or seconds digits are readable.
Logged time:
7:25
